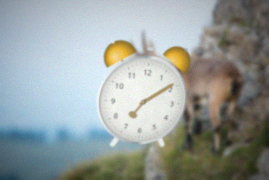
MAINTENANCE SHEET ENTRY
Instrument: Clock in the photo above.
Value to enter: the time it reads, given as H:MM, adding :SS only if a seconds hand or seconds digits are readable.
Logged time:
7:09
